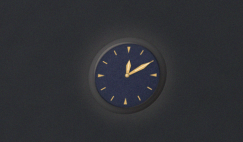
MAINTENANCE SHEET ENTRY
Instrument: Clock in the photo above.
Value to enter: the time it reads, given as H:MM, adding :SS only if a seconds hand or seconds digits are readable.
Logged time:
12:10
